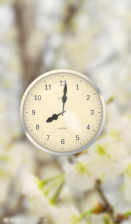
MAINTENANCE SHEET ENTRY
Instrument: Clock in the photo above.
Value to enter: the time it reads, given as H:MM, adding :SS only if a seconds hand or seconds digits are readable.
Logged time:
8:01
